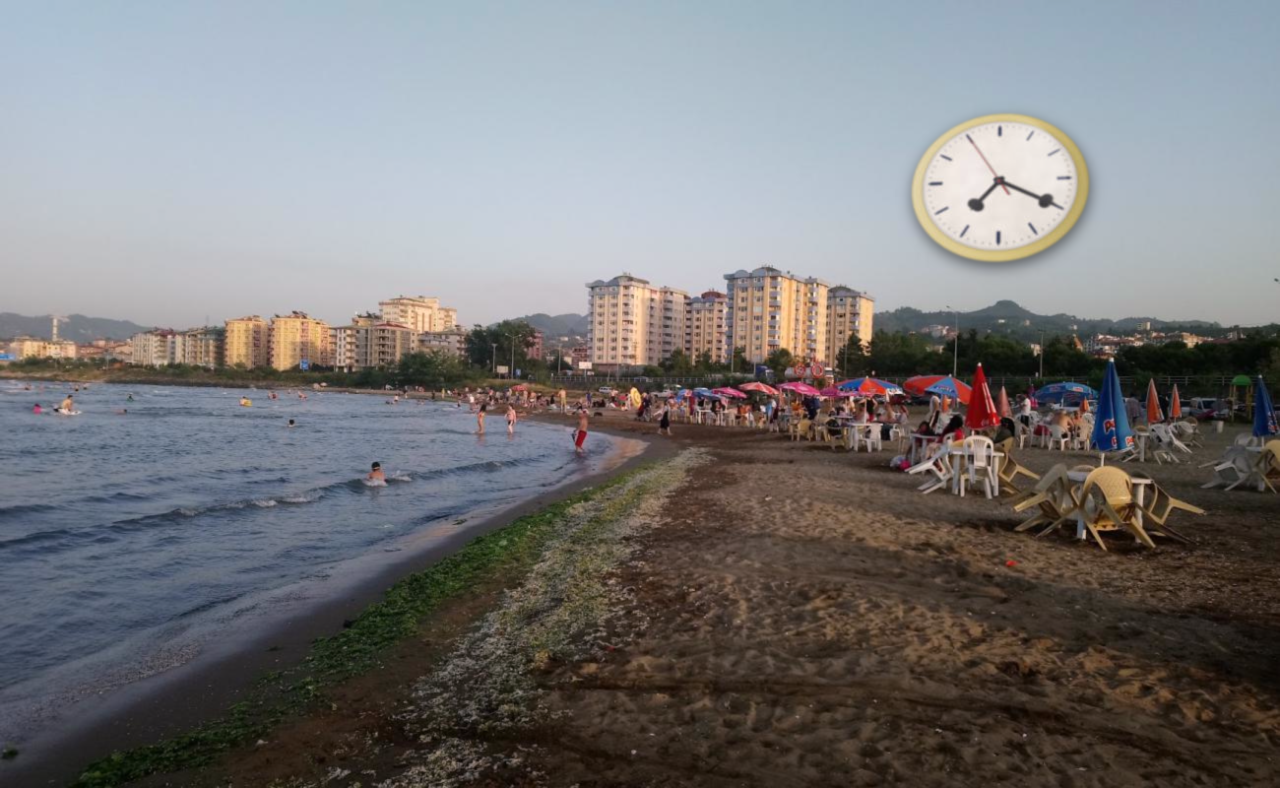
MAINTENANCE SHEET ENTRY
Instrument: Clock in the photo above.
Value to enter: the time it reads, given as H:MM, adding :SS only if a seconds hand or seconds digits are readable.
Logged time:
7:19:55
